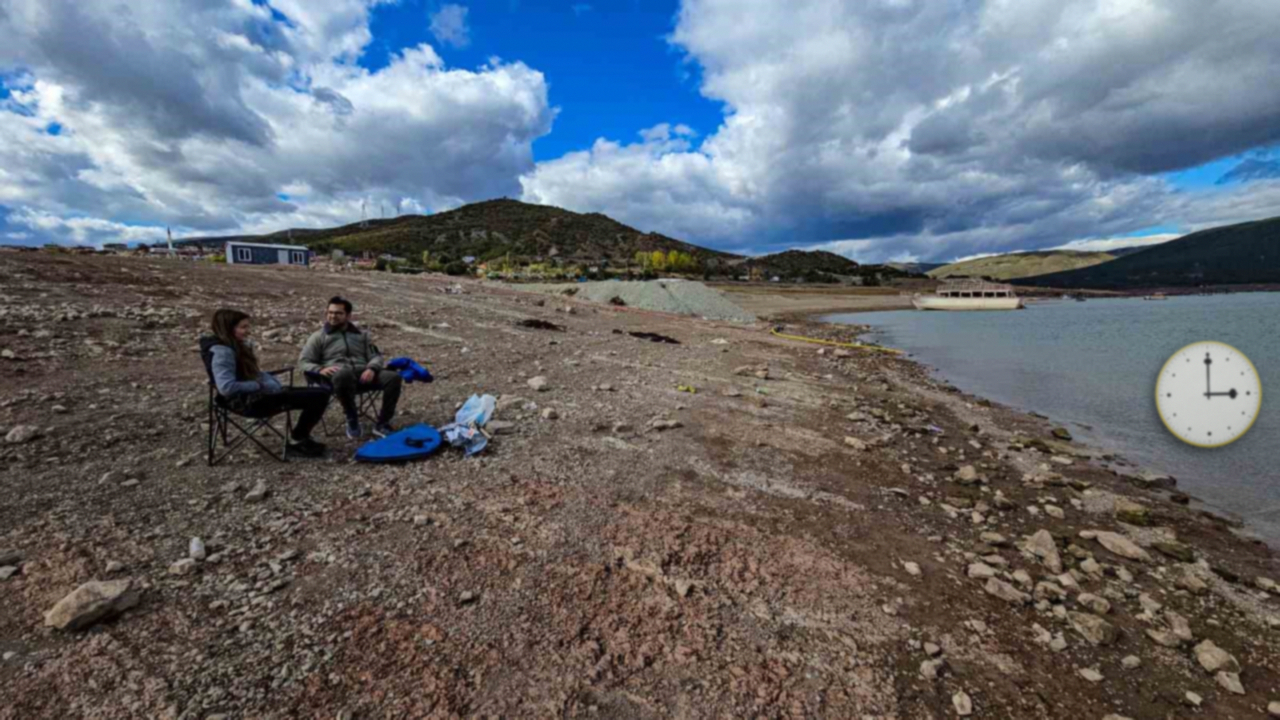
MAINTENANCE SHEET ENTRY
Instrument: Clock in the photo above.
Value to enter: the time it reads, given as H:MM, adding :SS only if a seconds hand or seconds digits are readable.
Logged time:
3:00
